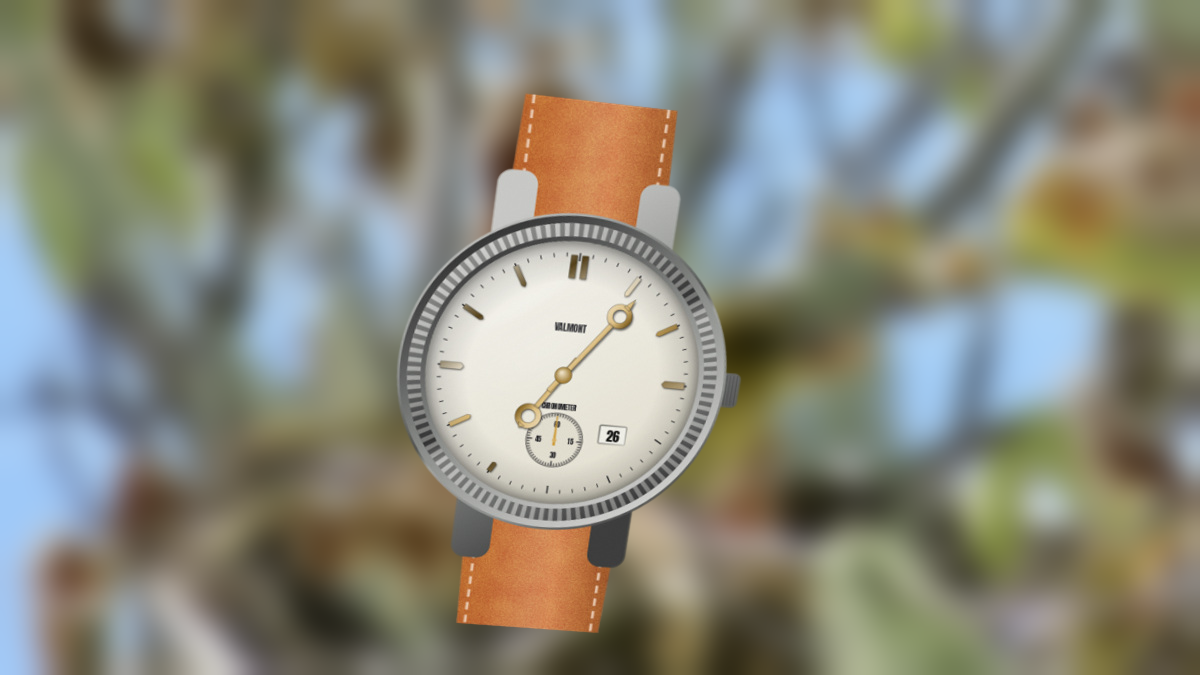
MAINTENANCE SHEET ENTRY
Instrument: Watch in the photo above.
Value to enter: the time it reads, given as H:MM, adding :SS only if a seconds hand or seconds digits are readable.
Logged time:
7:06
